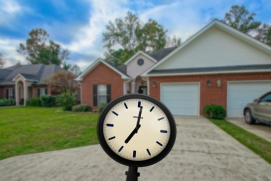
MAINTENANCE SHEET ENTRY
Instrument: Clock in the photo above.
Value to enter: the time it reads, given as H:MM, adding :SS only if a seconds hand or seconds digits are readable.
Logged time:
7:01
